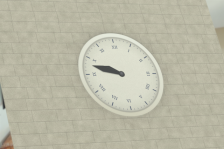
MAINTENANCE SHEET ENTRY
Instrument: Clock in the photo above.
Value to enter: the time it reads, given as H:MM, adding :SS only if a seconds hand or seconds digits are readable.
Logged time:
9:48
